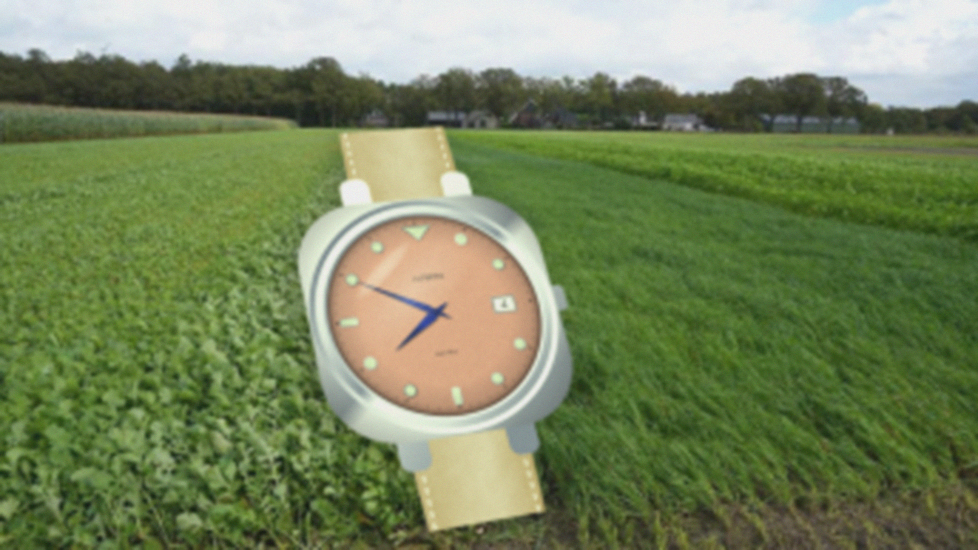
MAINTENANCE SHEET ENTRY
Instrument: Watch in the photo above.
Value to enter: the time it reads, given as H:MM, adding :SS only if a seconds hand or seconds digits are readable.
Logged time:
7:50
